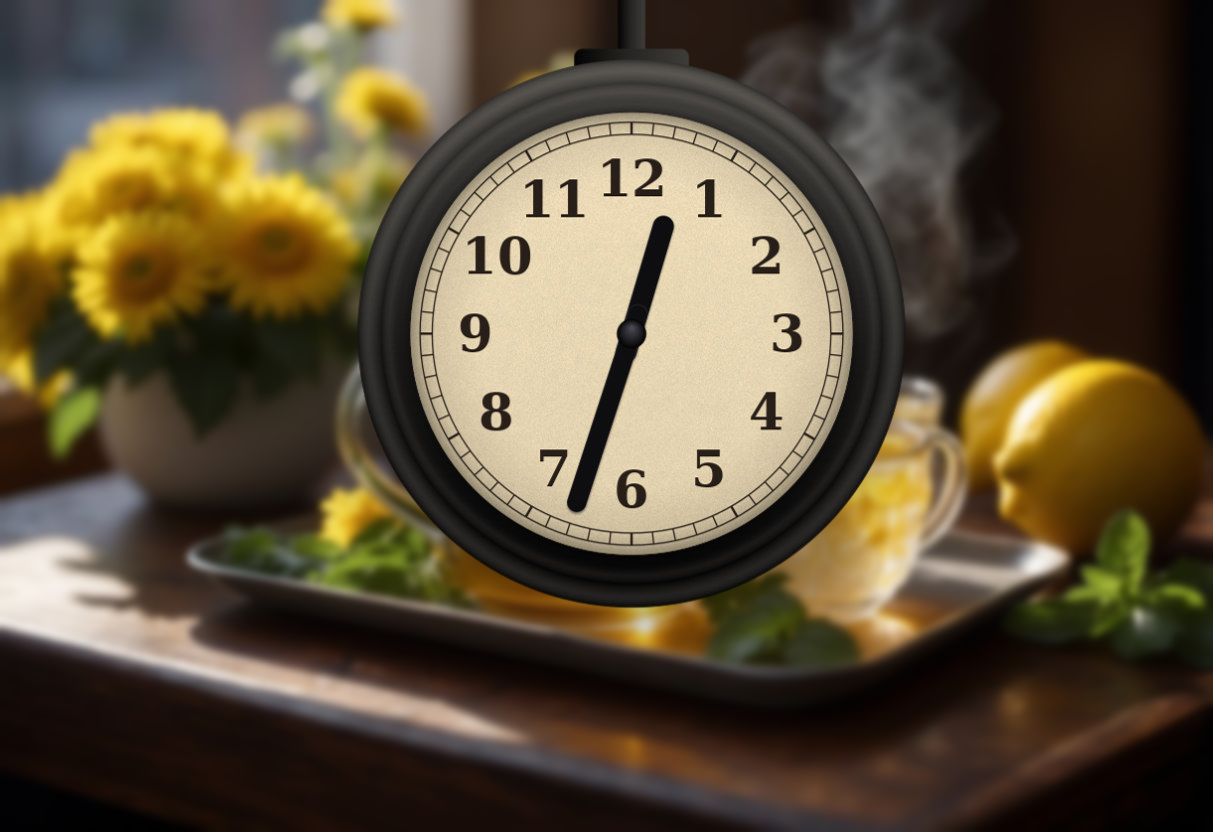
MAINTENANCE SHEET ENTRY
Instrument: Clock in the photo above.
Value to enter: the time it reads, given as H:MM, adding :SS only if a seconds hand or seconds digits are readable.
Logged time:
12:33
